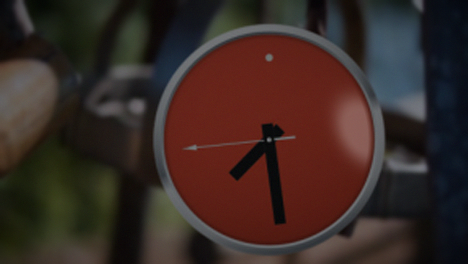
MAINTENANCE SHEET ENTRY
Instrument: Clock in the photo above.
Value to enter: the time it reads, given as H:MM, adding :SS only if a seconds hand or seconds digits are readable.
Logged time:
7:28:44
